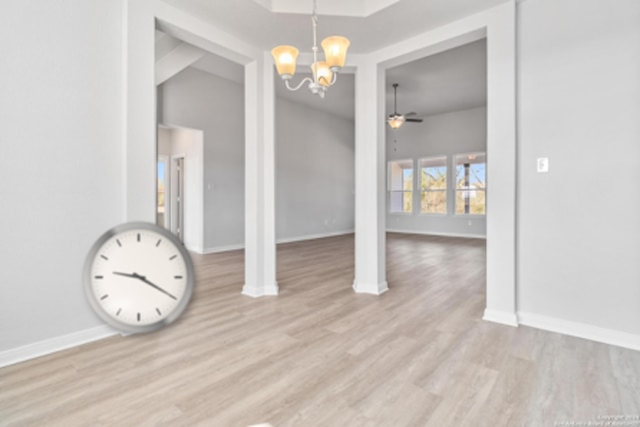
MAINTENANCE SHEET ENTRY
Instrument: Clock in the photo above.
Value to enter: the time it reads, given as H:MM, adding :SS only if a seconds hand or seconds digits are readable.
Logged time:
9:20
